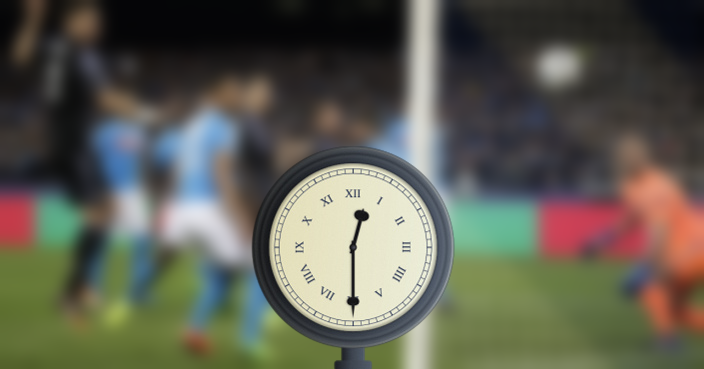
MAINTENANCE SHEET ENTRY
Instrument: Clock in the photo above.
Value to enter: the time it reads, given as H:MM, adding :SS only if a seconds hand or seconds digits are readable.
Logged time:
12:30
